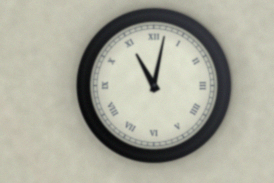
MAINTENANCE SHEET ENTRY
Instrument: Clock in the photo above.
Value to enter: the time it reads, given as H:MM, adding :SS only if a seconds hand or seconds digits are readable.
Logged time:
11:02
